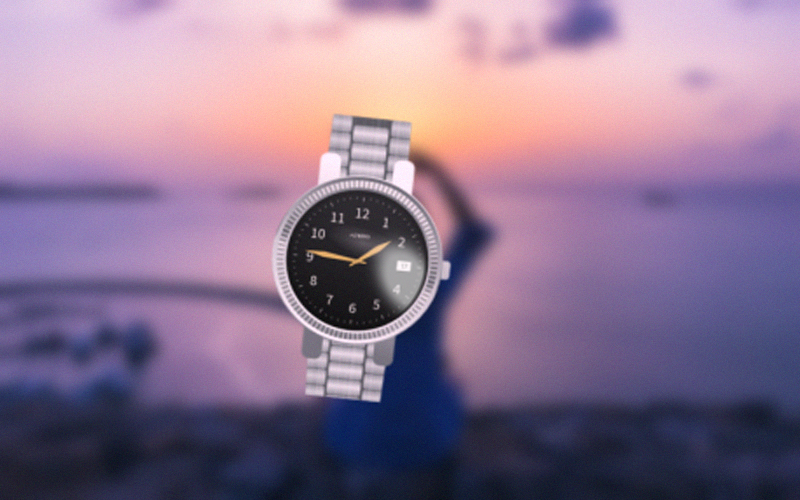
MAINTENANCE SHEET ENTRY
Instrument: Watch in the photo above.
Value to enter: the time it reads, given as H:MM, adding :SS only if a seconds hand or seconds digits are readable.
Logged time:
1:46
